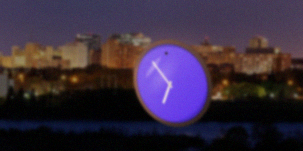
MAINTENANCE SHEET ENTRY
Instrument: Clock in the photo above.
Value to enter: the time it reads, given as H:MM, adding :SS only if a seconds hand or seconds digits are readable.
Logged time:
6:54
